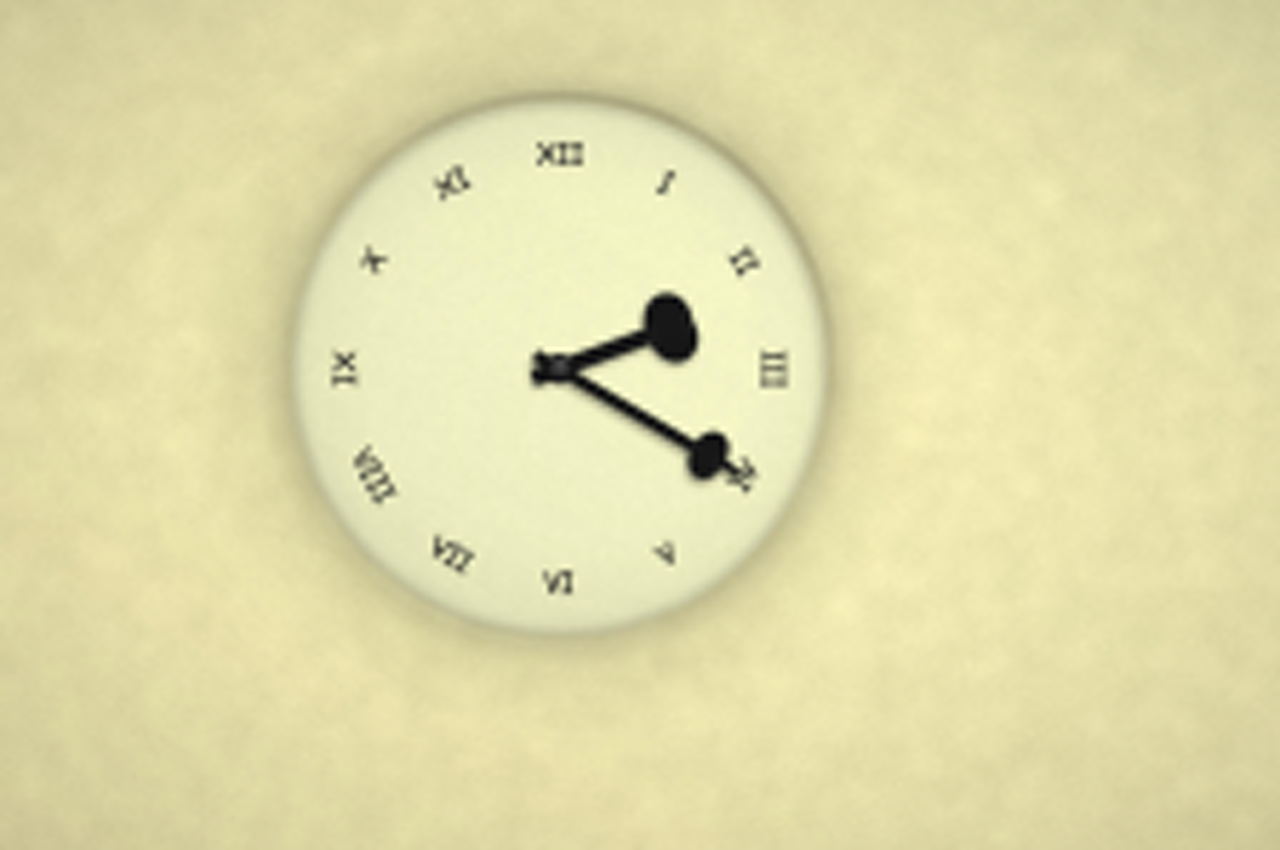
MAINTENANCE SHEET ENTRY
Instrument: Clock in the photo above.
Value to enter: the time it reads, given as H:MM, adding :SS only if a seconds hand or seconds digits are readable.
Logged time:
2:20
